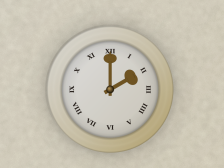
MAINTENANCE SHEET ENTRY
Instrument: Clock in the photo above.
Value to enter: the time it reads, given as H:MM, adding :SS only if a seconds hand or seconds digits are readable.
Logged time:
2:00
